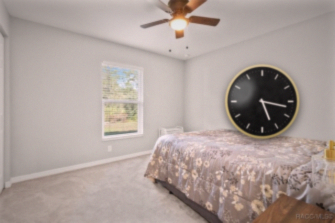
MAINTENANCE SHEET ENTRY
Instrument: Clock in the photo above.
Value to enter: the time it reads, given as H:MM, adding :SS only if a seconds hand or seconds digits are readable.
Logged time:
5:17
